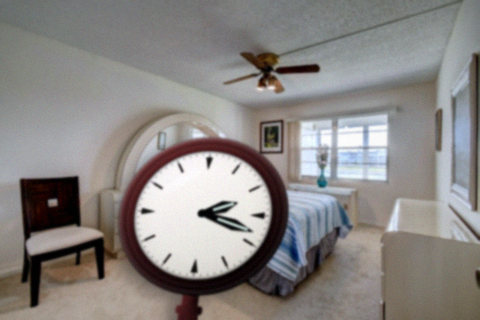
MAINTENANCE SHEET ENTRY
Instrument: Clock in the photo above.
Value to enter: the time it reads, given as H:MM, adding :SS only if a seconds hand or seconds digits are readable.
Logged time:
2:18
